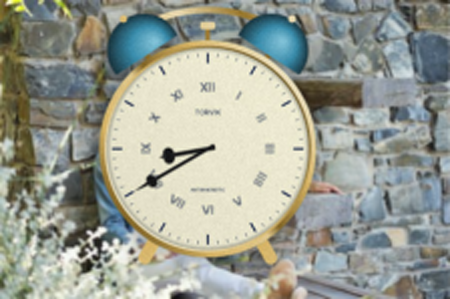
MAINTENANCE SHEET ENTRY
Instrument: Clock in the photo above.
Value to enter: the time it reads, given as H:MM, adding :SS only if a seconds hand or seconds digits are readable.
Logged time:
8:40
